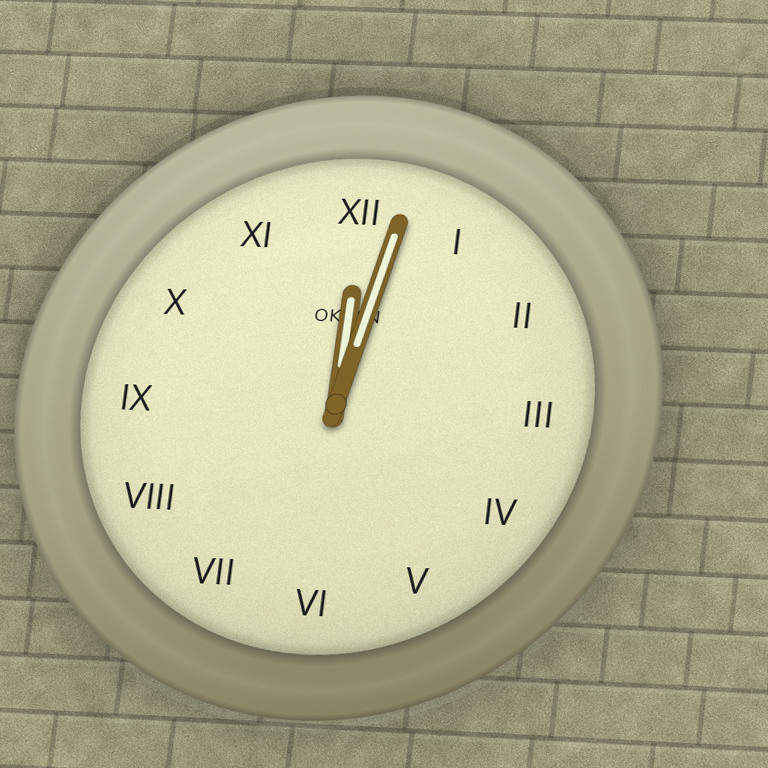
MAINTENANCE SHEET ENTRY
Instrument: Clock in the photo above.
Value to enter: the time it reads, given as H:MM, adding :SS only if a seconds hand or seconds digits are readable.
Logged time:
12:02
